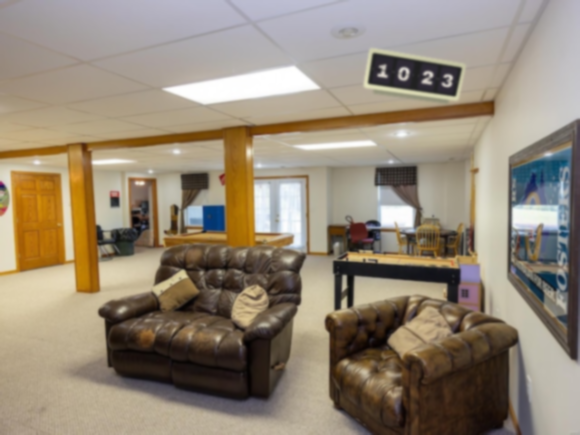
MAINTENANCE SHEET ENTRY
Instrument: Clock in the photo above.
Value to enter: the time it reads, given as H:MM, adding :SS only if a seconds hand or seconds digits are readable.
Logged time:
10:23
